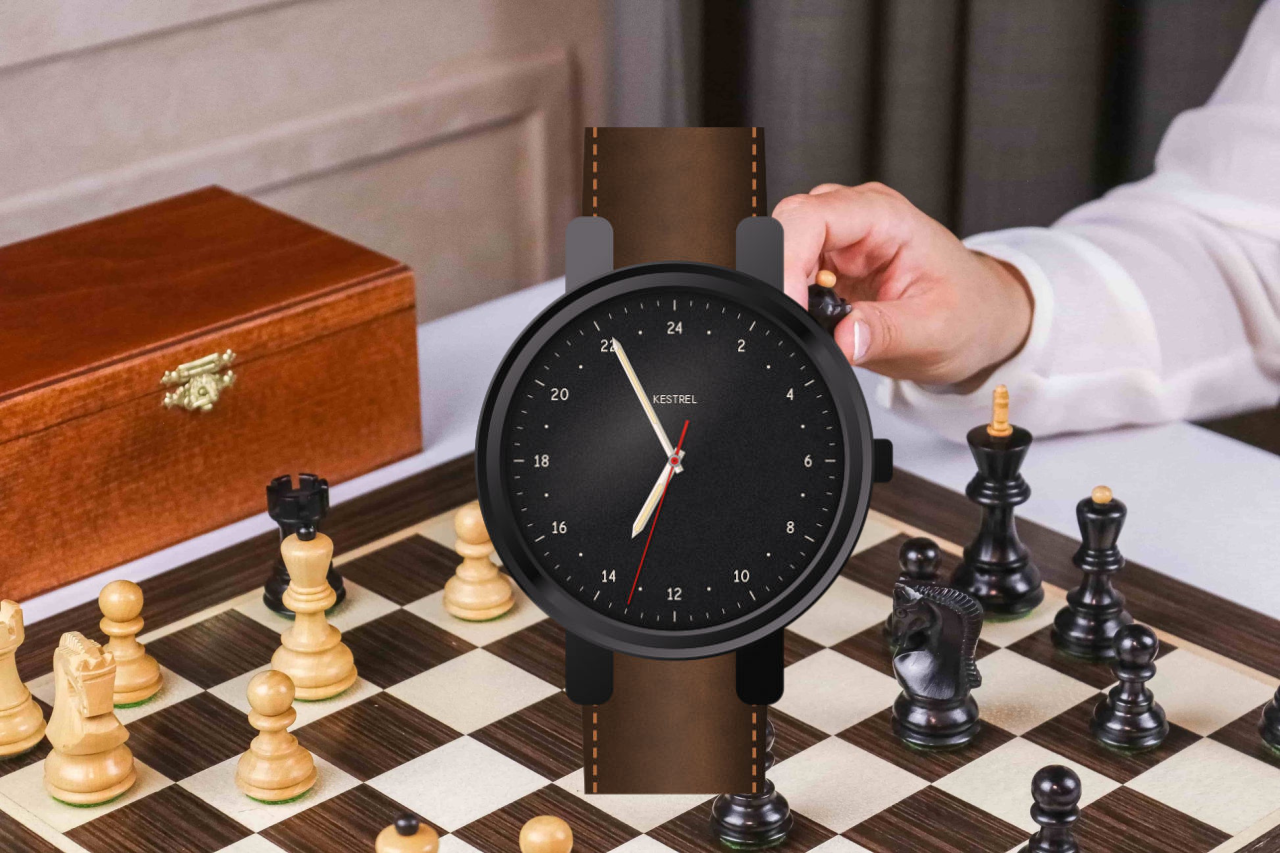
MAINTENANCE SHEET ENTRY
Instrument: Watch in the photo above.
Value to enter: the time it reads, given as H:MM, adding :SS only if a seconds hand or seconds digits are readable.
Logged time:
13:55:33
